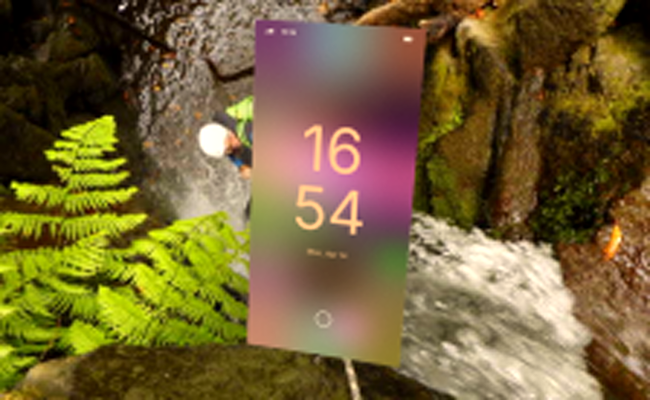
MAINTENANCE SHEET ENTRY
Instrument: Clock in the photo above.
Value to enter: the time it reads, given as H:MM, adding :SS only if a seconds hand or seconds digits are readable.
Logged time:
16:54
